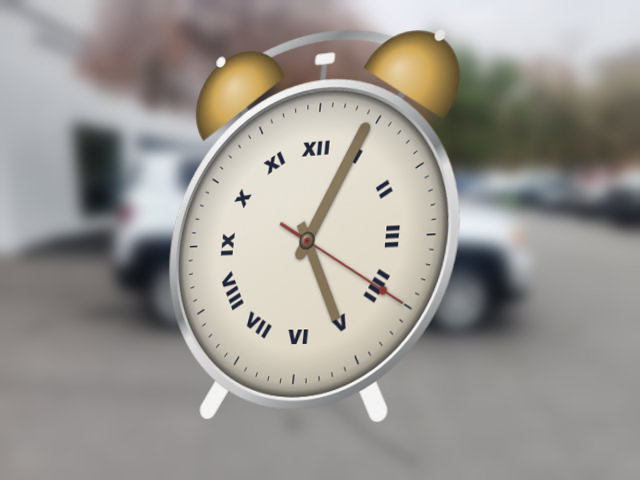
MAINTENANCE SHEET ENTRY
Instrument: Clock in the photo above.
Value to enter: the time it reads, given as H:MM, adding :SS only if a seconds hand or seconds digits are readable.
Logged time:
5:04:20
